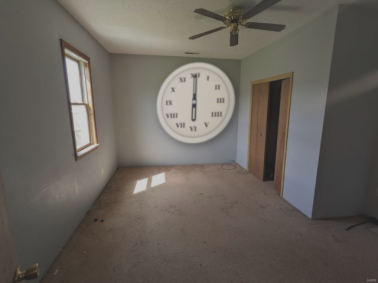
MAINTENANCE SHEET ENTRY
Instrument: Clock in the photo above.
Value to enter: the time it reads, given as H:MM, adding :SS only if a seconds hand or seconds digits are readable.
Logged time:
6:00
